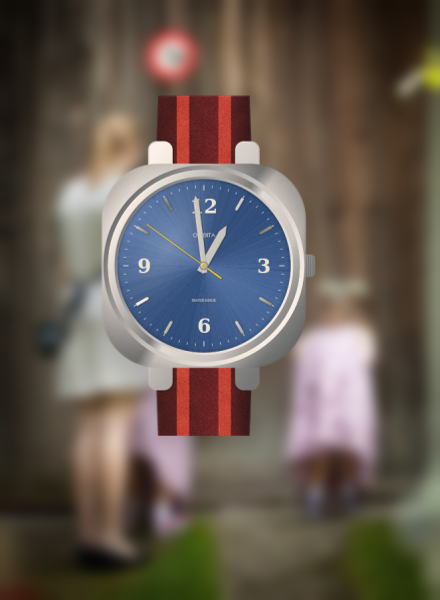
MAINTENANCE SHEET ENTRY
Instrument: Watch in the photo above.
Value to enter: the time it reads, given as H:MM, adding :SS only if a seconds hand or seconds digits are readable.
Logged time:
12:58:51
